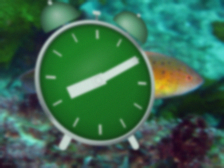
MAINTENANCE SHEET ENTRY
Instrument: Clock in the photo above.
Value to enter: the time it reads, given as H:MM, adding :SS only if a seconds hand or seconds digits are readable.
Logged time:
8:10
